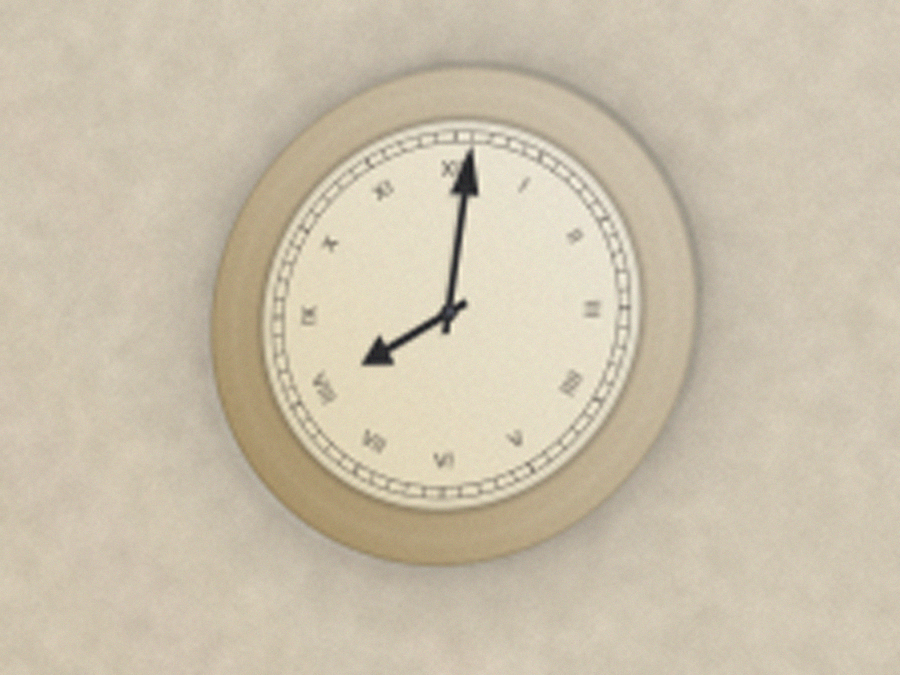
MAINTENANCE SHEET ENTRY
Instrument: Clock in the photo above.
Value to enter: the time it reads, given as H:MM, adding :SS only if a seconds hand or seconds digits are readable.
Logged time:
8:01
